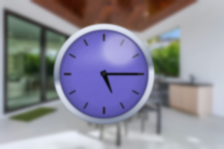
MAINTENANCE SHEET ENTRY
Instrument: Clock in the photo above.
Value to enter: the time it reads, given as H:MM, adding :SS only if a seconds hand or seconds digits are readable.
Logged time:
5:15
